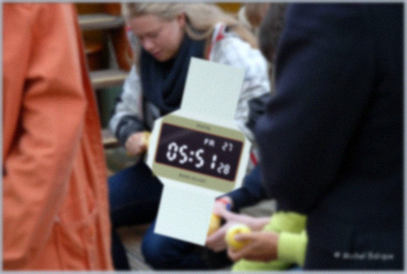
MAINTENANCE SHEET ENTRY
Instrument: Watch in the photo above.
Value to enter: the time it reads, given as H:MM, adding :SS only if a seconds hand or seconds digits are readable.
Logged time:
5:51
